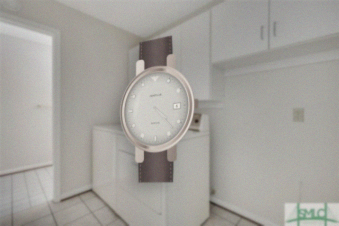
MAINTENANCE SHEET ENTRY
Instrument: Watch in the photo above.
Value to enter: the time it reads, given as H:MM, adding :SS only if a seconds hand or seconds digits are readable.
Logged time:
4:23
